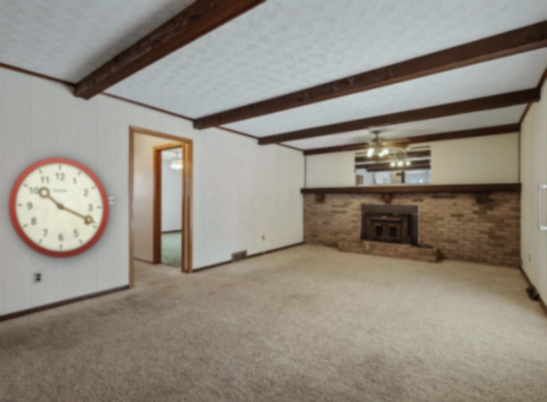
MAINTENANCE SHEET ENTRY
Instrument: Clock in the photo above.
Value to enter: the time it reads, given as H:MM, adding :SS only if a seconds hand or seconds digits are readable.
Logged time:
10:19
